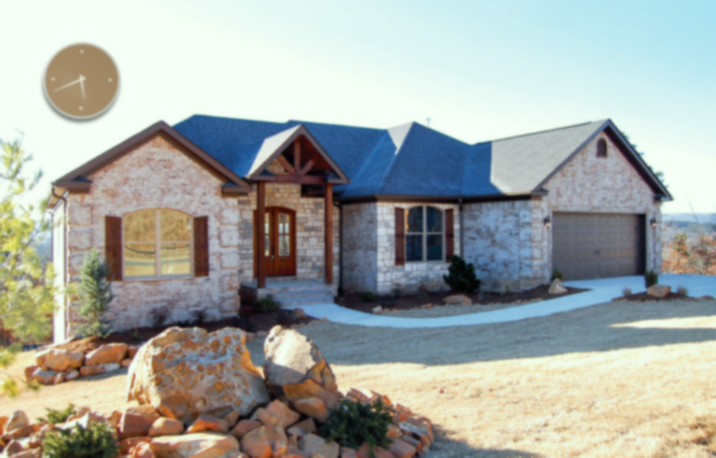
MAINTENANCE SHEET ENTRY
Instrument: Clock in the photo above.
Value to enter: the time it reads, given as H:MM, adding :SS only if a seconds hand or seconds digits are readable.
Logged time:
5:41
